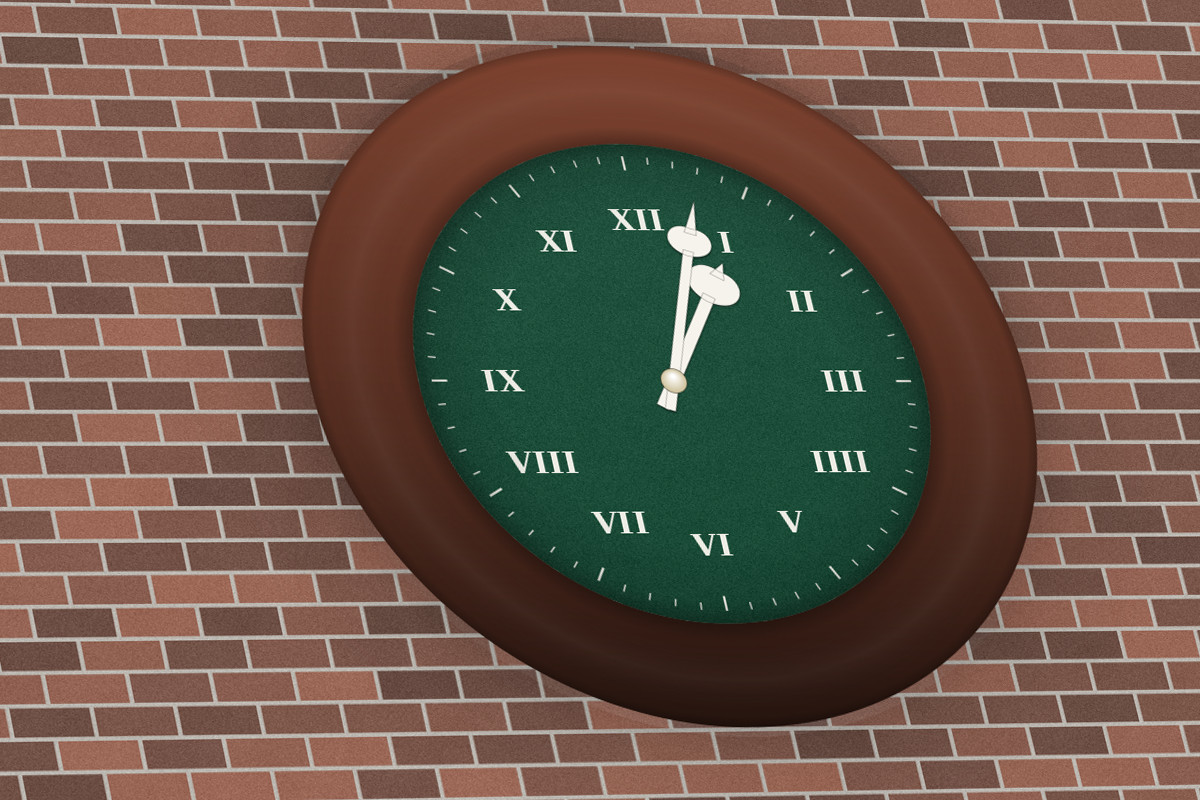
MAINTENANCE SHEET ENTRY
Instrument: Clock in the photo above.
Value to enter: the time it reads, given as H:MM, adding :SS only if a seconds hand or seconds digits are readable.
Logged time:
1:03
